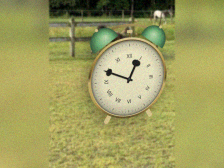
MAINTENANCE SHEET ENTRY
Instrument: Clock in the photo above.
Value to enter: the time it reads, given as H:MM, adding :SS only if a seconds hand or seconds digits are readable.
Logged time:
12:49
